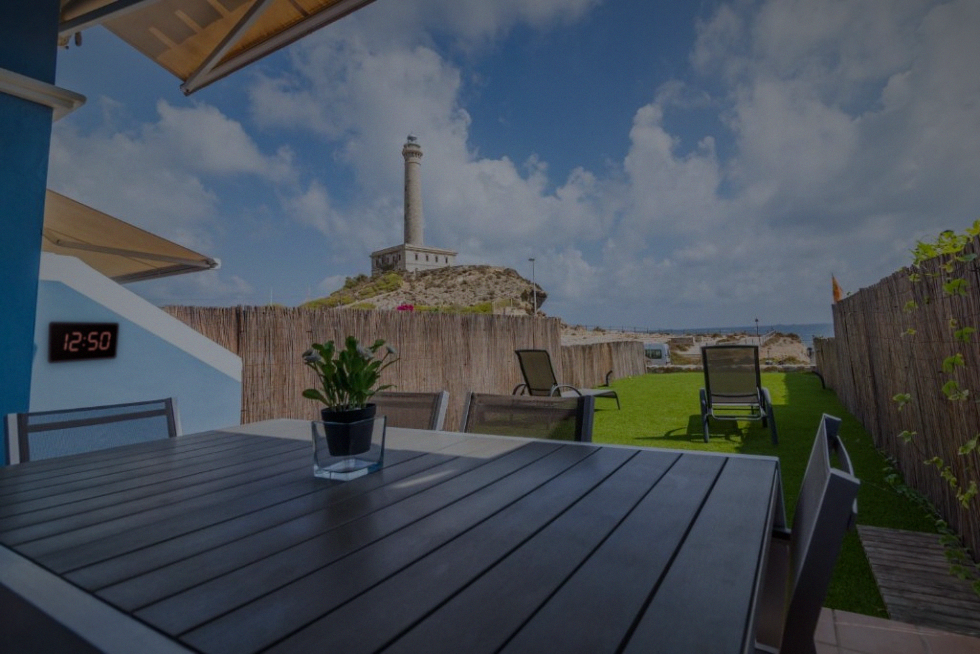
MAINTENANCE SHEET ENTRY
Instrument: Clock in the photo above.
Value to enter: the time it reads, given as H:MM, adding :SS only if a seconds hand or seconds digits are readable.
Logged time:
12:50
